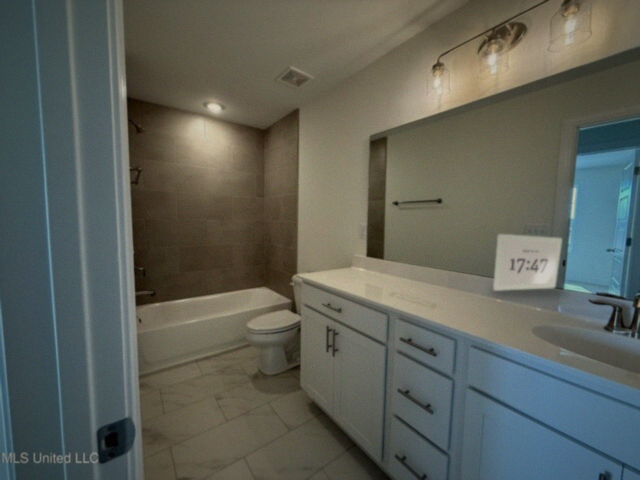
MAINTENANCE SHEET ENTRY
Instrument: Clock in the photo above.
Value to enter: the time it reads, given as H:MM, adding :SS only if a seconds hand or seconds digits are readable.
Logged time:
17:47
